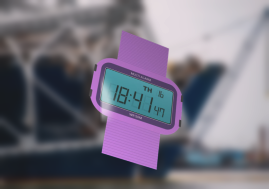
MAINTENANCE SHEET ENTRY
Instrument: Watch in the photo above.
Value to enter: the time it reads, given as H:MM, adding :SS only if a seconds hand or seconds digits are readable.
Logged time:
18:41:47
